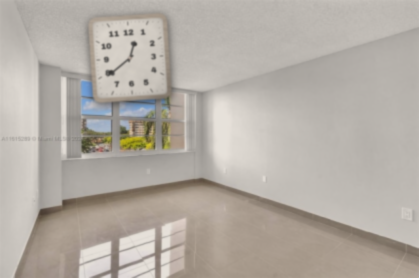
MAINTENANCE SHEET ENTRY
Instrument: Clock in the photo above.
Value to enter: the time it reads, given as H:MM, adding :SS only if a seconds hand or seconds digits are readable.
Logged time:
12:39
